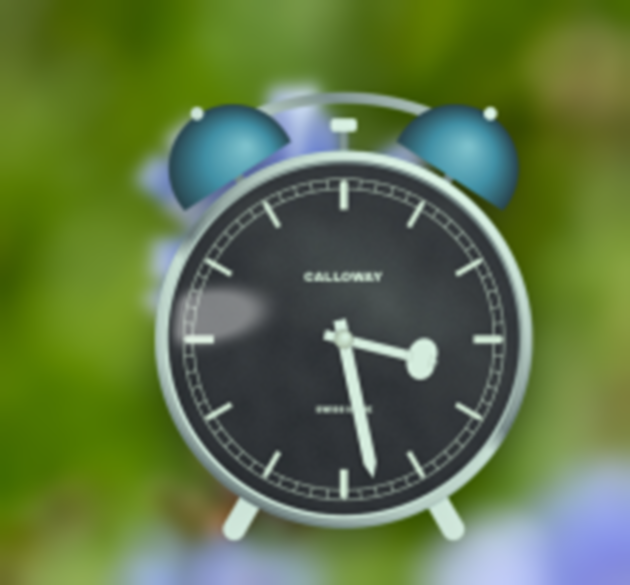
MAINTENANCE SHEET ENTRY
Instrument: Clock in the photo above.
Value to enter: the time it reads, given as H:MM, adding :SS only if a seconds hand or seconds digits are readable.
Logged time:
3:28
